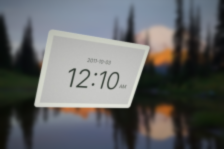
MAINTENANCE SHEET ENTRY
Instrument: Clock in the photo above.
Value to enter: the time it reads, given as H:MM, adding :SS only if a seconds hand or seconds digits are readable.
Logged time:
12:10
